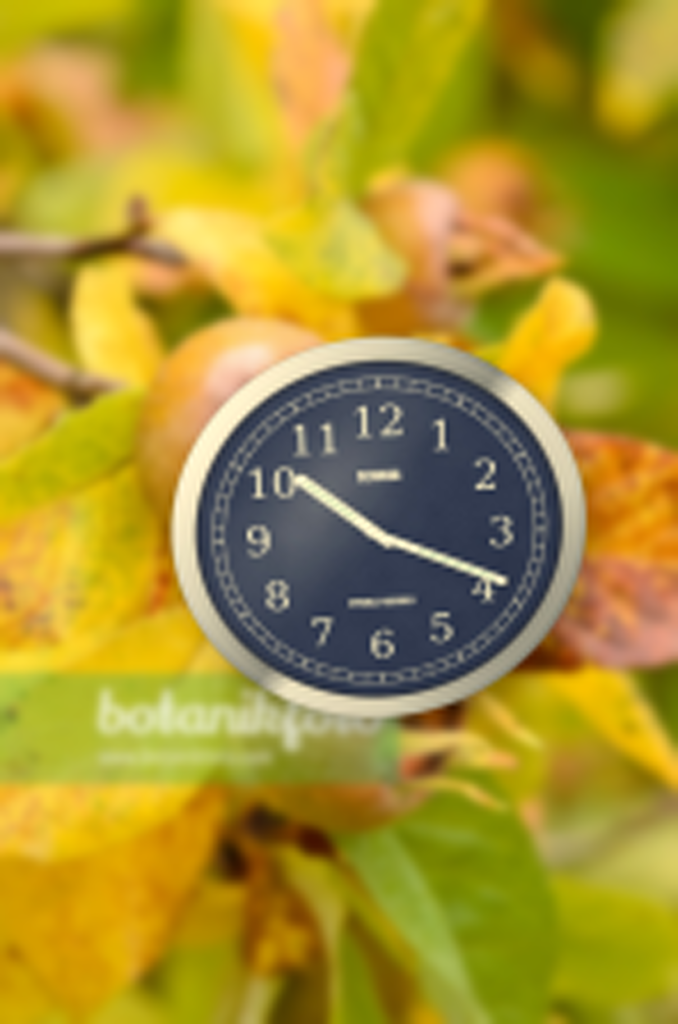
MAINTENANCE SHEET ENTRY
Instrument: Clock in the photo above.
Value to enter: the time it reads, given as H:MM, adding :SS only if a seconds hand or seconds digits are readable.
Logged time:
10:19
